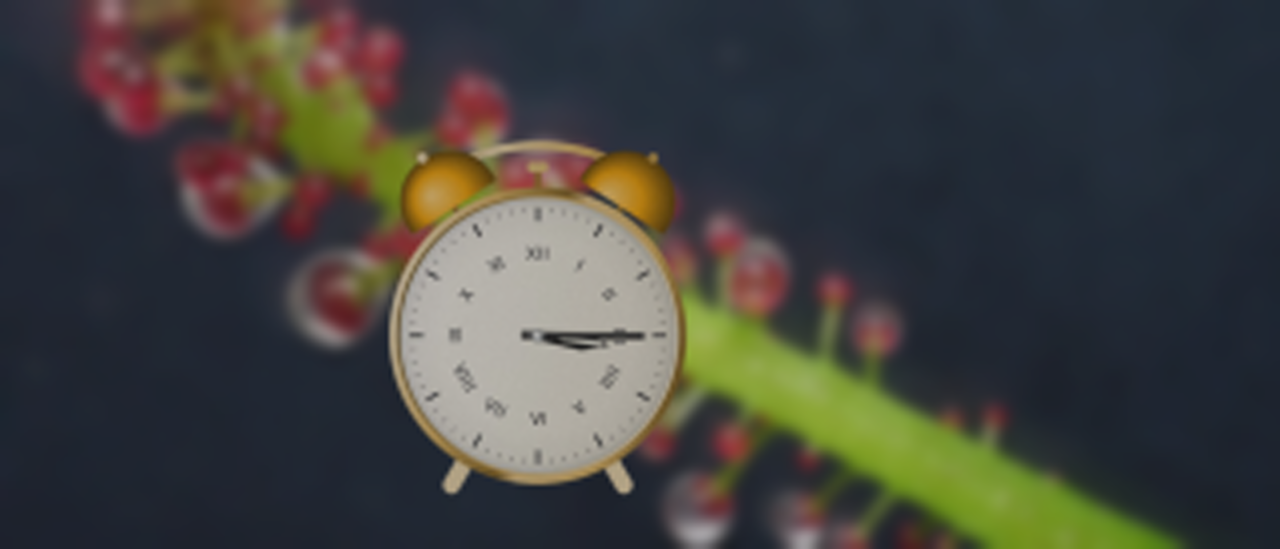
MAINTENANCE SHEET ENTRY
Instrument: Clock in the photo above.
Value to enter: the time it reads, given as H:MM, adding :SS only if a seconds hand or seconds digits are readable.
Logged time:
3:15
